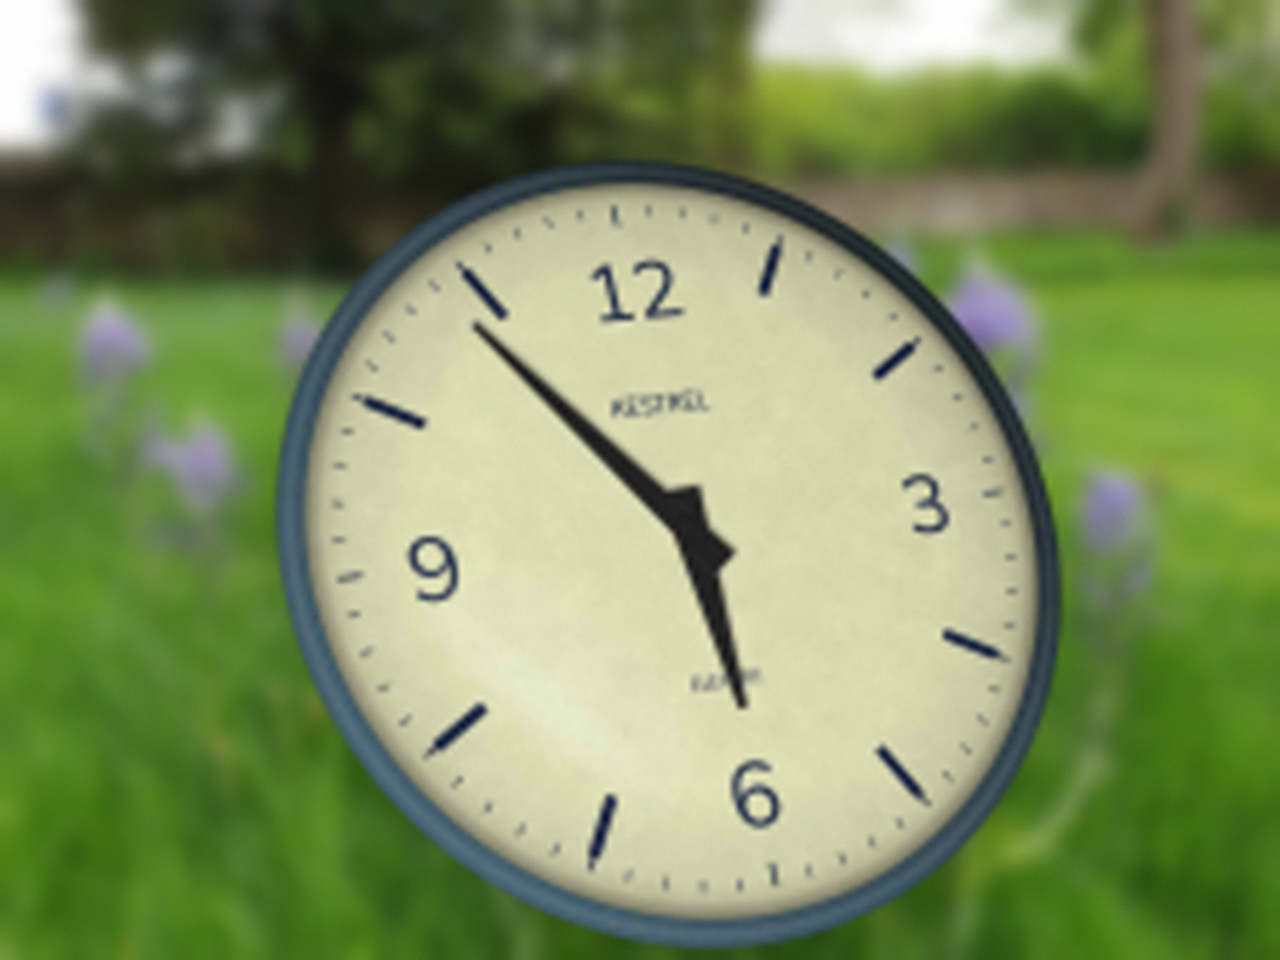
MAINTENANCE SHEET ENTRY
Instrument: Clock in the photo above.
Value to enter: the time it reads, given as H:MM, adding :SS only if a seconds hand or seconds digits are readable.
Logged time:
5:54
